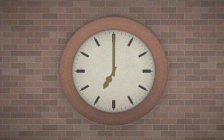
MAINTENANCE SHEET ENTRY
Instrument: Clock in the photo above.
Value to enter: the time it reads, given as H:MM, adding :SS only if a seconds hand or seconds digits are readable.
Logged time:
7:00
